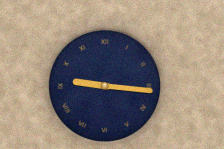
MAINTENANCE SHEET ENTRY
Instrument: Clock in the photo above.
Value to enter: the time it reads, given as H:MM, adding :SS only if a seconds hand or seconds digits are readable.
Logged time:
9:16
